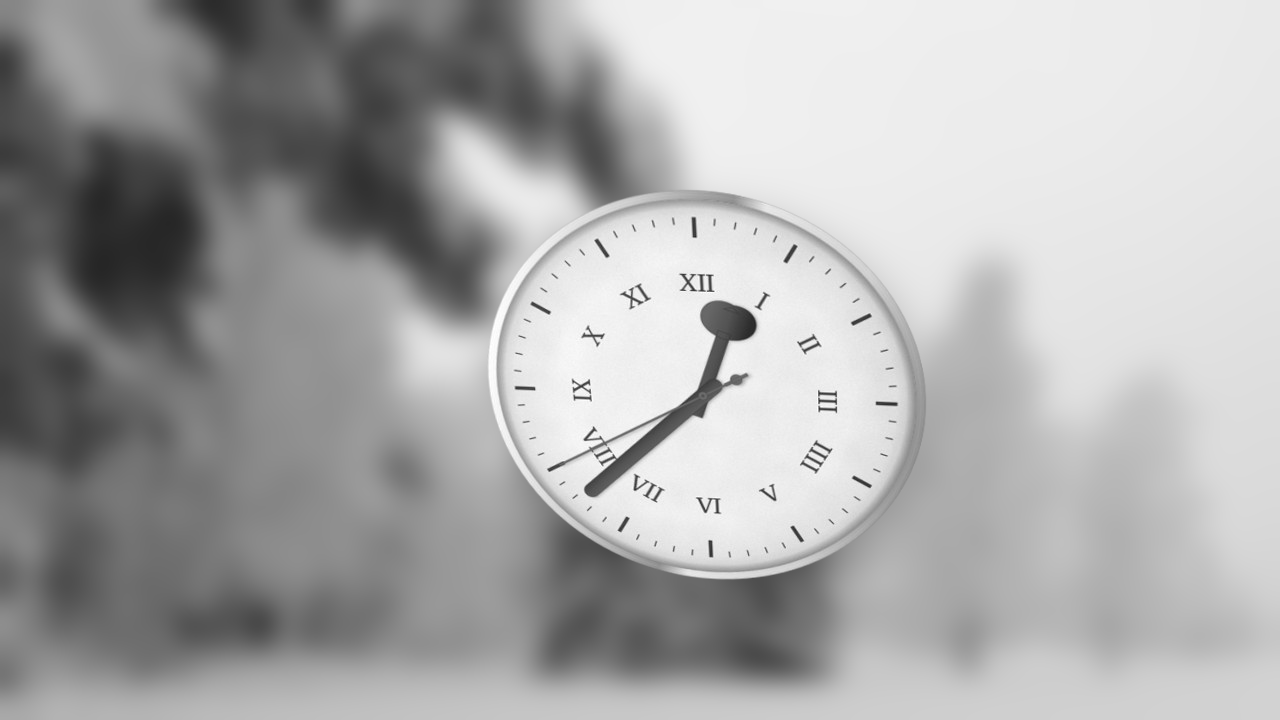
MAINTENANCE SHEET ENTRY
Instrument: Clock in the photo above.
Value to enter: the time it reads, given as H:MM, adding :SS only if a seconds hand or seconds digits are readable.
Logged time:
12:37:40
